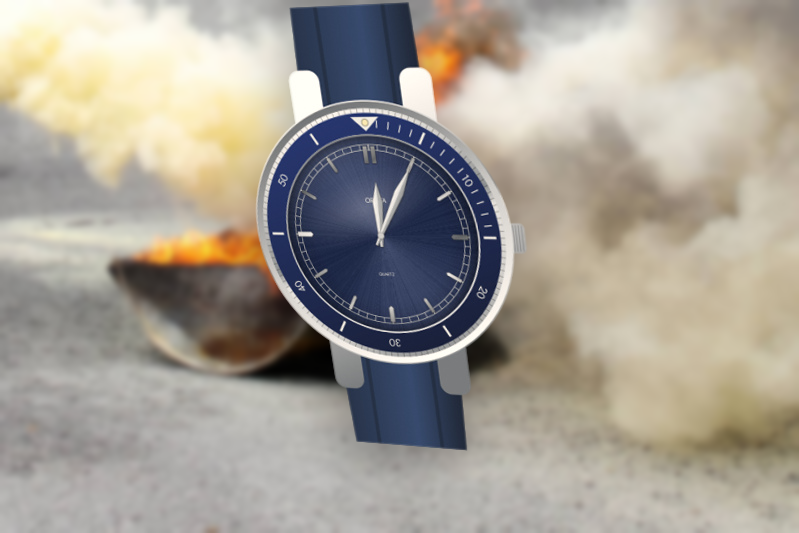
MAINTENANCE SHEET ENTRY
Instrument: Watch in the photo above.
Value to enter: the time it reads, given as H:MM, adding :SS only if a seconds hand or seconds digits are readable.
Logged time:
12:05
